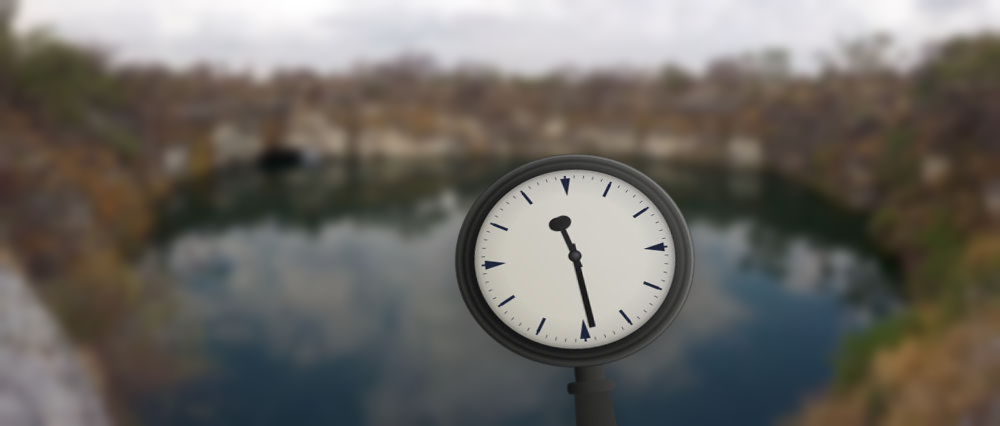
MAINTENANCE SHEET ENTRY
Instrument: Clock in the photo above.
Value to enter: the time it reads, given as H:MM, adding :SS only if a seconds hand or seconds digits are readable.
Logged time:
11:29
